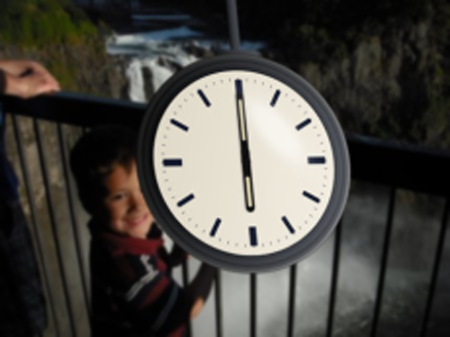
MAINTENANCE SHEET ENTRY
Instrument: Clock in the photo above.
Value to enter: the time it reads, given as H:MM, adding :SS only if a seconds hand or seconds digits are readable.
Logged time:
6:00
